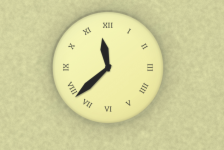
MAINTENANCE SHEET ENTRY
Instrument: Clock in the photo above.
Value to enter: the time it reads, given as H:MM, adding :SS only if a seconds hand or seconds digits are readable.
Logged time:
11:38
